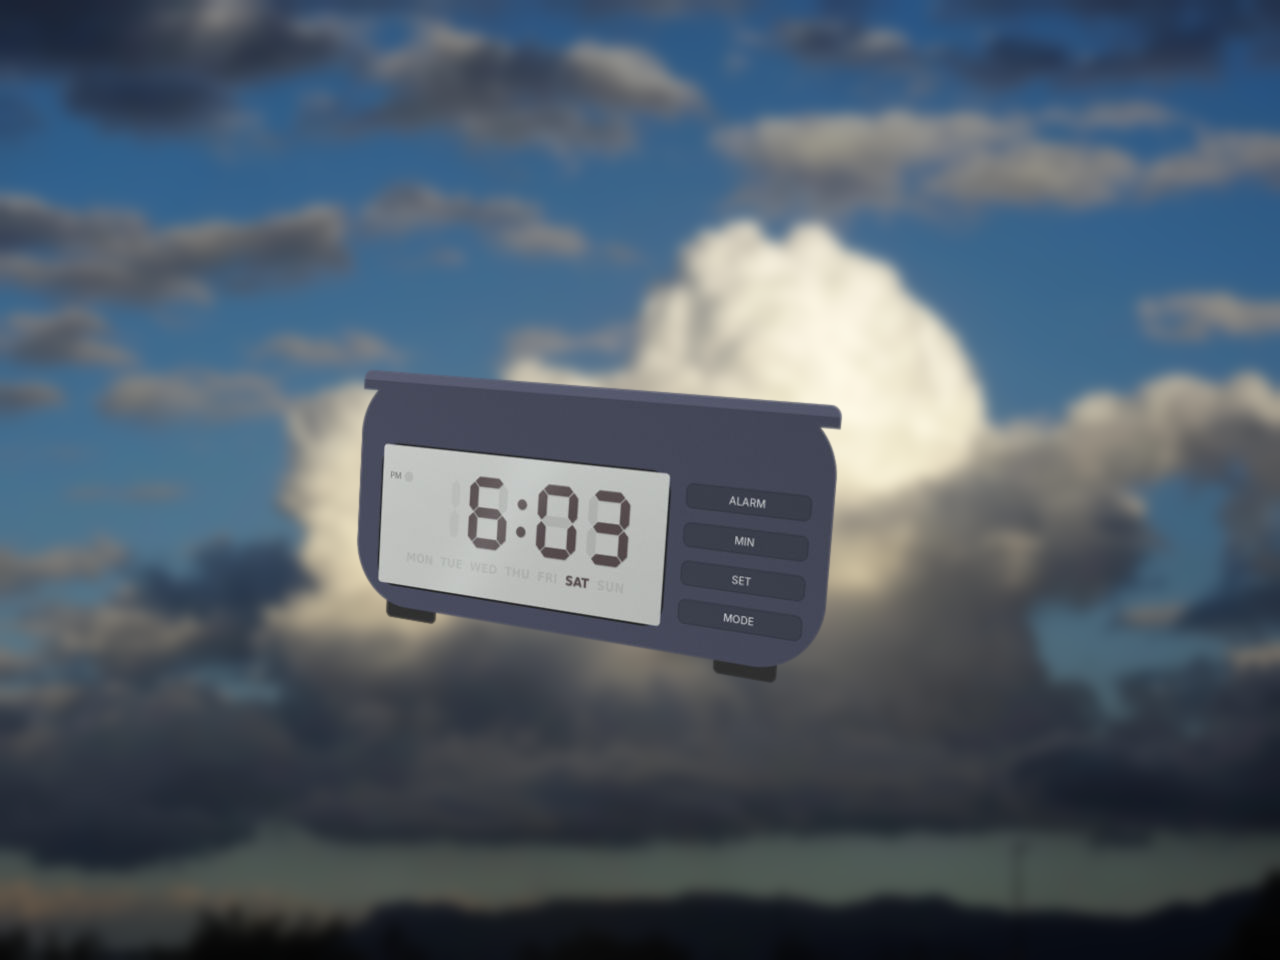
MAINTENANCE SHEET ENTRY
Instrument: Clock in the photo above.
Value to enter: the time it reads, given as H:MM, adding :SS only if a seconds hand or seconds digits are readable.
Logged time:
6:03
